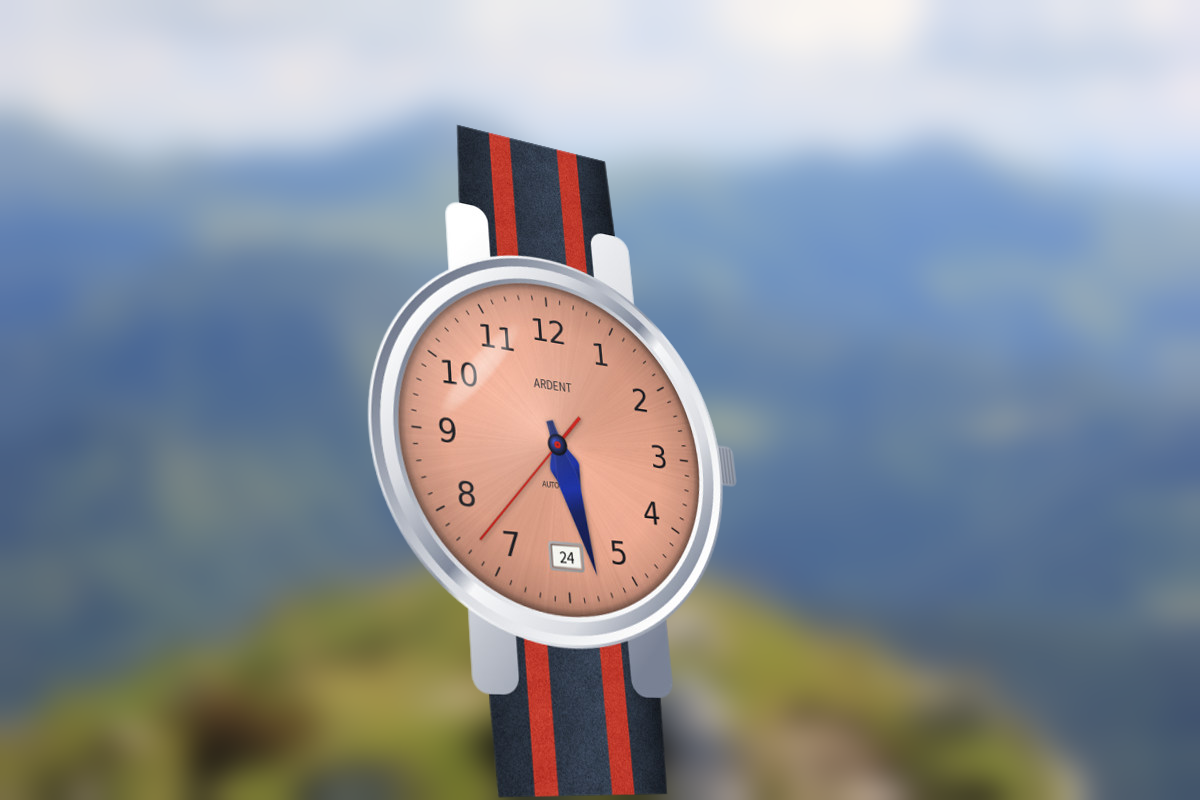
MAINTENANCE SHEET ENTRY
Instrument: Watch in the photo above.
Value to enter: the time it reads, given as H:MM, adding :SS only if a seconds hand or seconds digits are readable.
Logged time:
5:27:37
